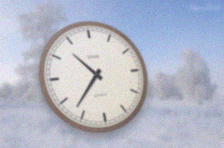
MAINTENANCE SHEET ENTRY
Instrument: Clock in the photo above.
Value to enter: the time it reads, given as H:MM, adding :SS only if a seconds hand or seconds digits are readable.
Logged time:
10:37
